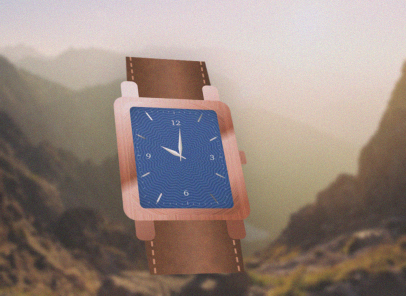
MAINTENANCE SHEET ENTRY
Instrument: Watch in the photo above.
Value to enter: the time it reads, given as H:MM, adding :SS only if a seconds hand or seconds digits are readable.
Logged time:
10:01
